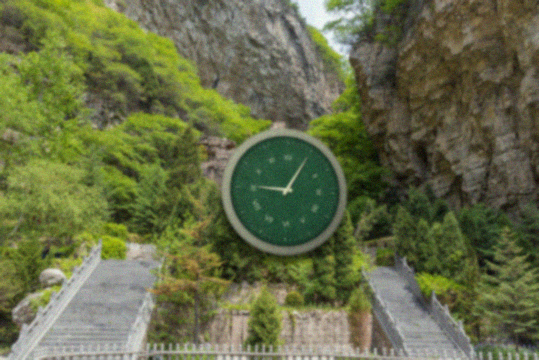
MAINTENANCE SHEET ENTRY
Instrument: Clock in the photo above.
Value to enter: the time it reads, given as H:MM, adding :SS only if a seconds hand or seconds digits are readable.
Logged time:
9:05
